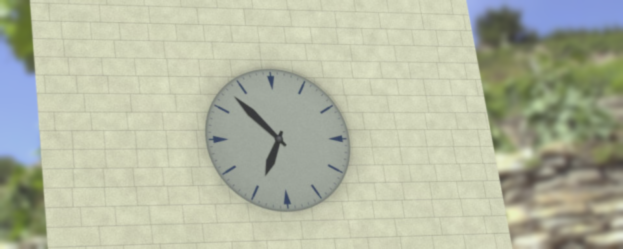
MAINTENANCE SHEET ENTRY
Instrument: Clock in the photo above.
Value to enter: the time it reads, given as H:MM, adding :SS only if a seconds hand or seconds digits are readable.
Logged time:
6:53
